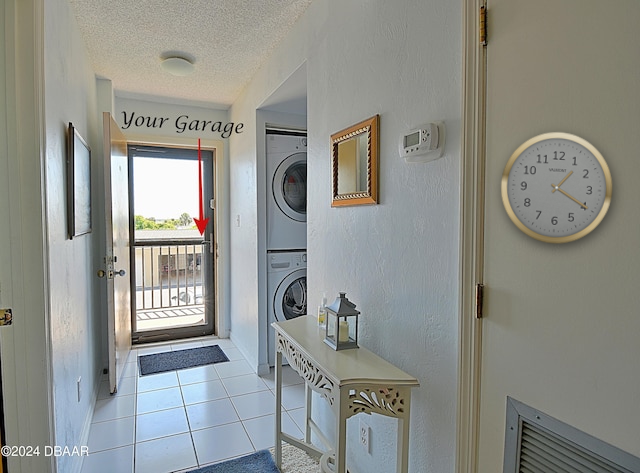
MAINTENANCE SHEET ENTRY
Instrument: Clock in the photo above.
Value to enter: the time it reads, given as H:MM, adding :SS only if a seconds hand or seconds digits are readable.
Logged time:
1:20
